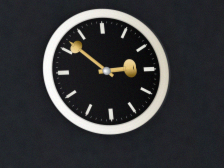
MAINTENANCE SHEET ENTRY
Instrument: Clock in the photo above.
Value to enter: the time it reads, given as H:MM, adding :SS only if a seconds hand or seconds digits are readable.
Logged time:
2:52
